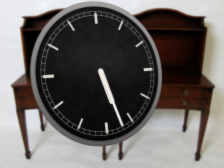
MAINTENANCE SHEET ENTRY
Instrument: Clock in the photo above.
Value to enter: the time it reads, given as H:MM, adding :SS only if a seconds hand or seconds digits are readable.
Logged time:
5:27
